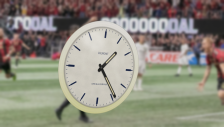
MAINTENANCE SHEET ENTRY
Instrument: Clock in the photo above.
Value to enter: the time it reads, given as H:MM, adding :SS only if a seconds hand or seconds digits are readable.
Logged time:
1:24
